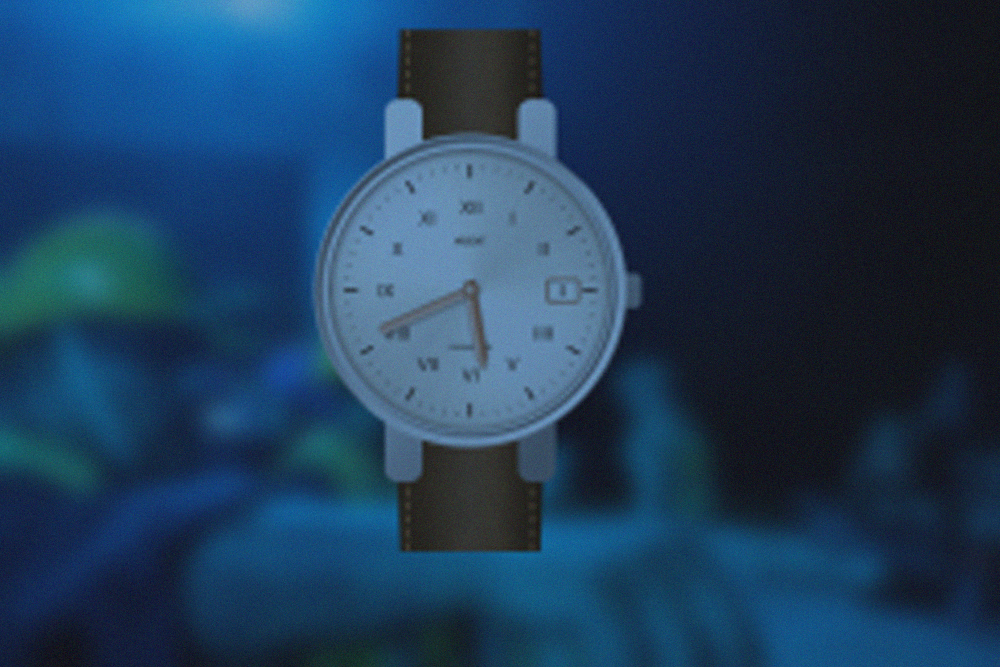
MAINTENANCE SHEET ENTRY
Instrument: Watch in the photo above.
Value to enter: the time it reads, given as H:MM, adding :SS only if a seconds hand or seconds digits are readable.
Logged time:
5:41
